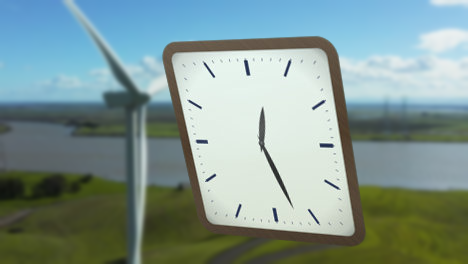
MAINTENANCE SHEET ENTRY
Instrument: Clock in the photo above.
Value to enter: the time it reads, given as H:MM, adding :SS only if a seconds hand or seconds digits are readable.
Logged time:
12:27
